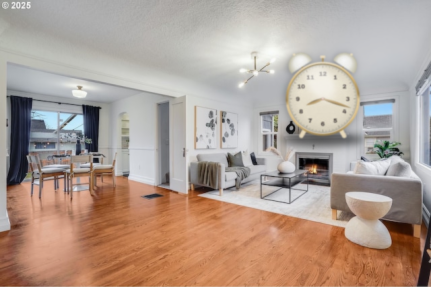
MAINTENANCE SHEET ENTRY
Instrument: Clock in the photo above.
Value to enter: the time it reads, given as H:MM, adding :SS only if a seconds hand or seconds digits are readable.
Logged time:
8:18
